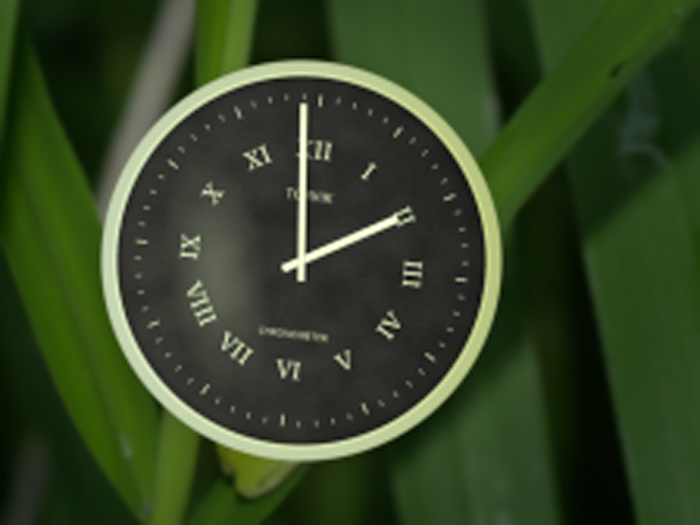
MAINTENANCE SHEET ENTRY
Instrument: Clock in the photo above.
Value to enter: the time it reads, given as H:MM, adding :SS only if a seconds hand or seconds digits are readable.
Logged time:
1:59
